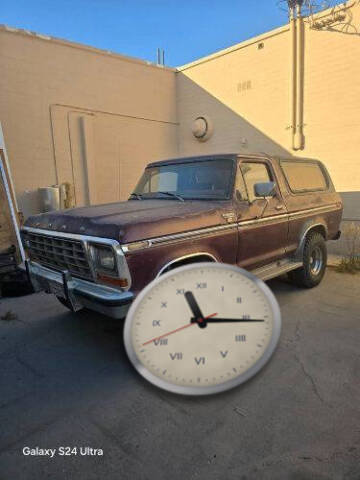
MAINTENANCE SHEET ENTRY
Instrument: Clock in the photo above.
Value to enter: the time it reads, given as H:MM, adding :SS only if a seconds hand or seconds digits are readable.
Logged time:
11:15:41
